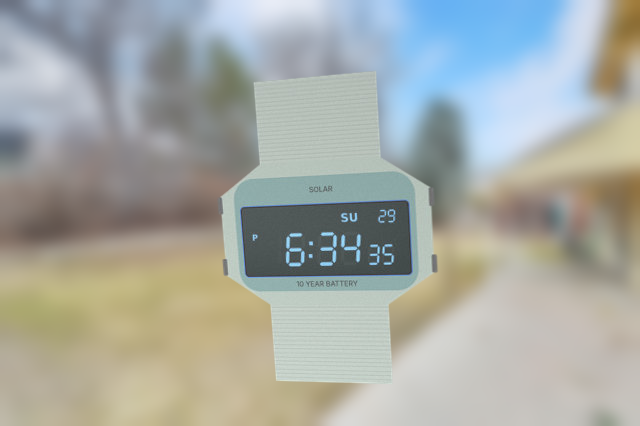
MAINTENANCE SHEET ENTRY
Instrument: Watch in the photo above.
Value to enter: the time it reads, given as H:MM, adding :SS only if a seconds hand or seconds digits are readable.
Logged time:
6:34:35
